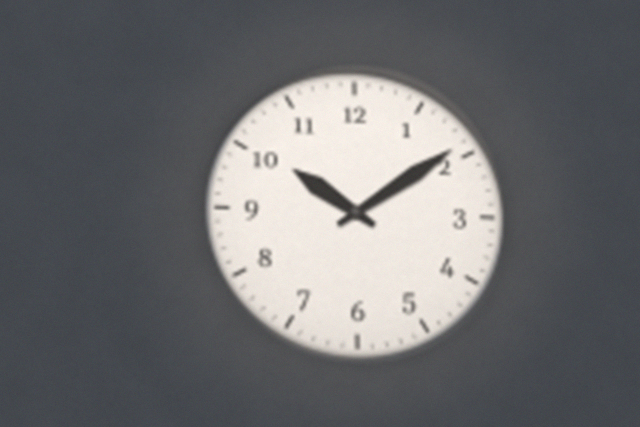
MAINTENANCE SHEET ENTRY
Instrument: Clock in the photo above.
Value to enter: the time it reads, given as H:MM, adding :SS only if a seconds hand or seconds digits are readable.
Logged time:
10:09
